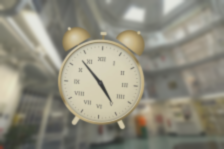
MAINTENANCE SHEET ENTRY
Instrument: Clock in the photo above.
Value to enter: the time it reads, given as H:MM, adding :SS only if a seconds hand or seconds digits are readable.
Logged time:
4:53
